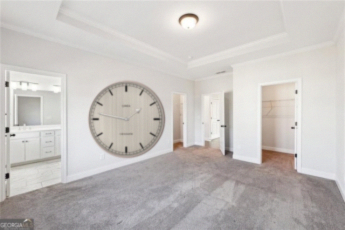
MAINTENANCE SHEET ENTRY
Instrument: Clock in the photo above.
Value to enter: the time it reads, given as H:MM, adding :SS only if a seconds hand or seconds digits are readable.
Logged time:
1:47
